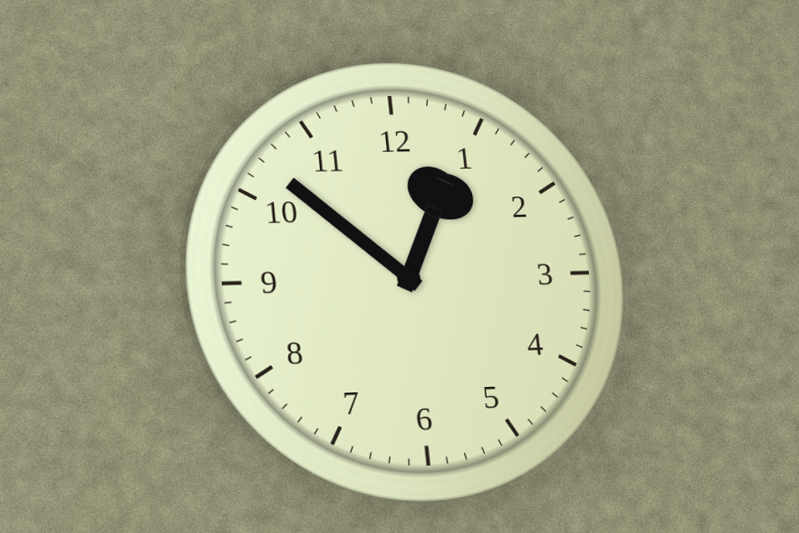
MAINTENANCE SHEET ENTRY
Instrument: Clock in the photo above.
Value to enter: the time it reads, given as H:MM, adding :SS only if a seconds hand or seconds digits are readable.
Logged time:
12:52
